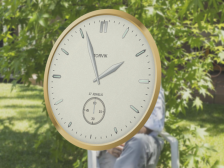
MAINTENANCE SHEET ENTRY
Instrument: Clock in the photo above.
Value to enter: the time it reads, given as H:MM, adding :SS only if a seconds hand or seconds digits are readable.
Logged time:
1:56
